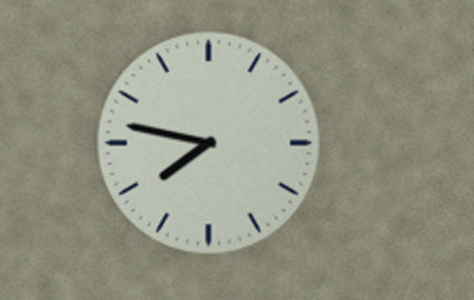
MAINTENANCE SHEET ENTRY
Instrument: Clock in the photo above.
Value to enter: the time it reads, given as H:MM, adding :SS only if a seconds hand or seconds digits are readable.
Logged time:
7:47
